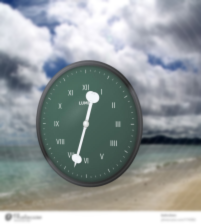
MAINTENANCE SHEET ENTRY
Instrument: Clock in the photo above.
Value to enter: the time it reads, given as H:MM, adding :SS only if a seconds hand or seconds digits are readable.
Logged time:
12:33
